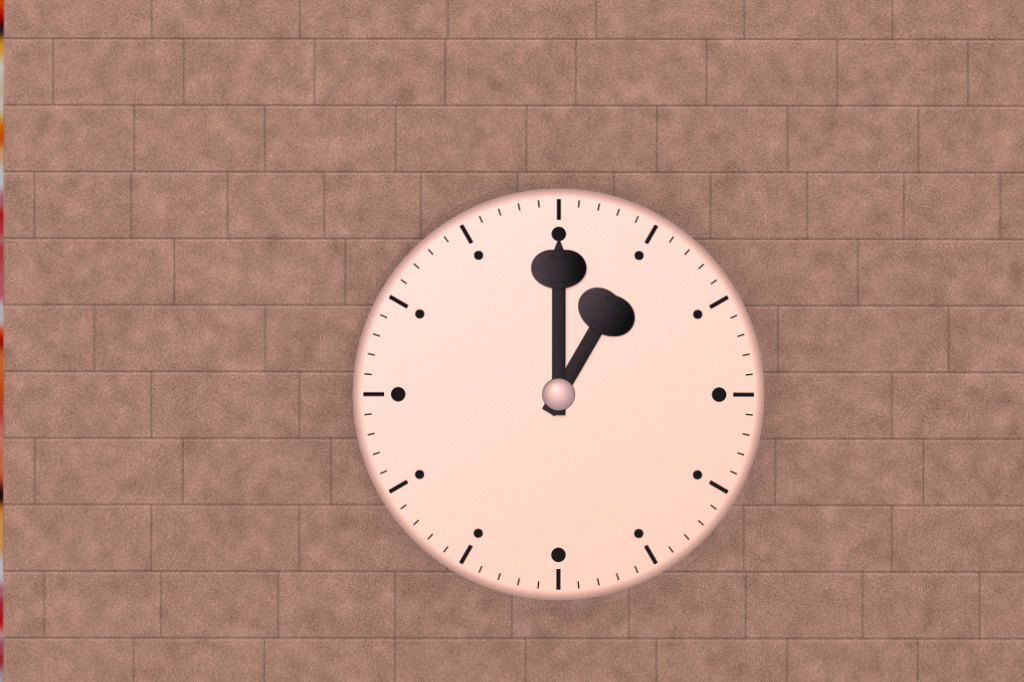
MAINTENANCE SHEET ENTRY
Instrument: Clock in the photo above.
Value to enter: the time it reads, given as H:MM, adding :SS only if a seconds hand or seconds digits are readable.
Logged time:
1:00
